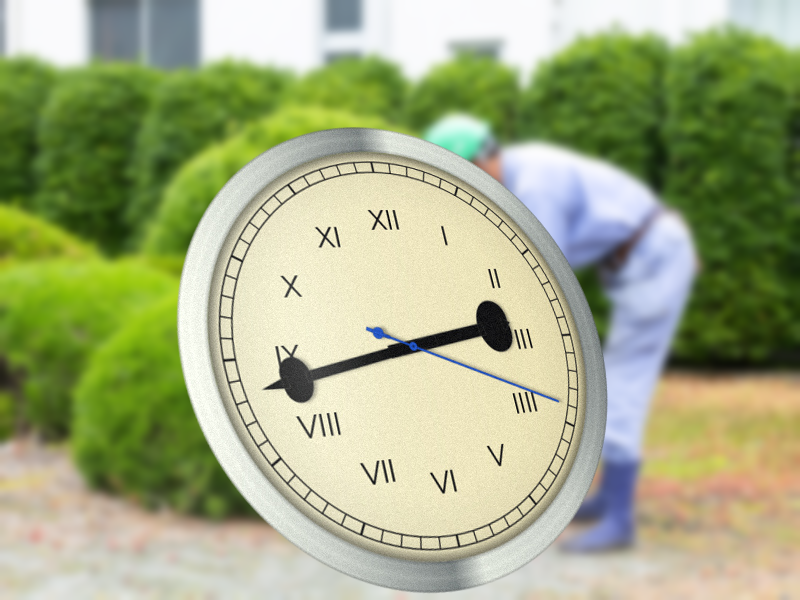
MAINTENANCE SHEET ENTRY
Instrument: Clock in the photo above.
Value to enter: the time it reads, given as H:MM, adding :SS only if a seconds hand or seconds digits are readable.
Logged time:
2:43:19
